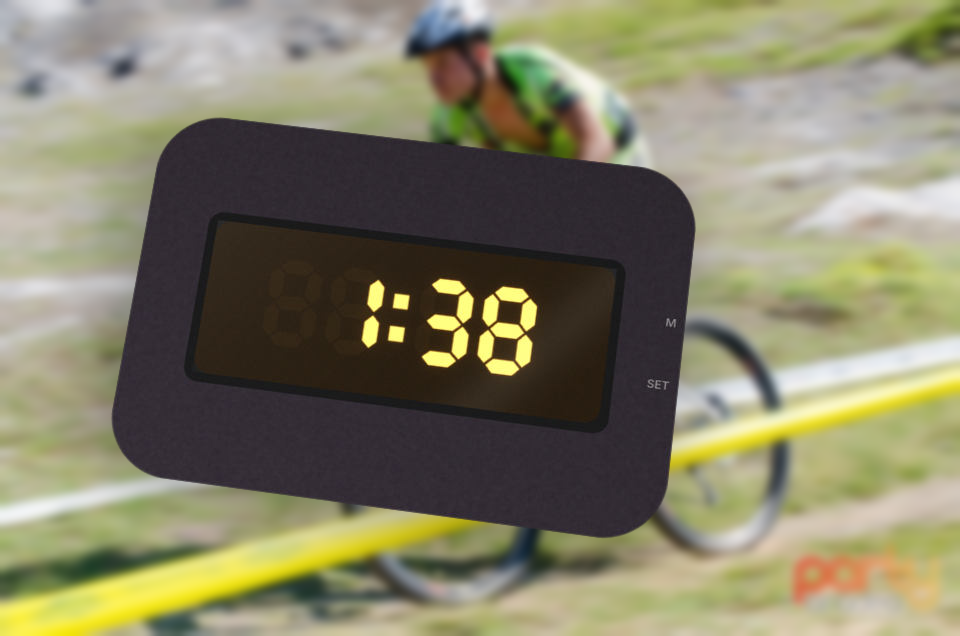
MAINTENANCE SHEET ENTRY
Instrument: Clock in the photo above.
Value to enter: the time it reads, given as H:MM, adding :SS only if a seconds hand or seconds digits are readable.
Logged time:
1:38
